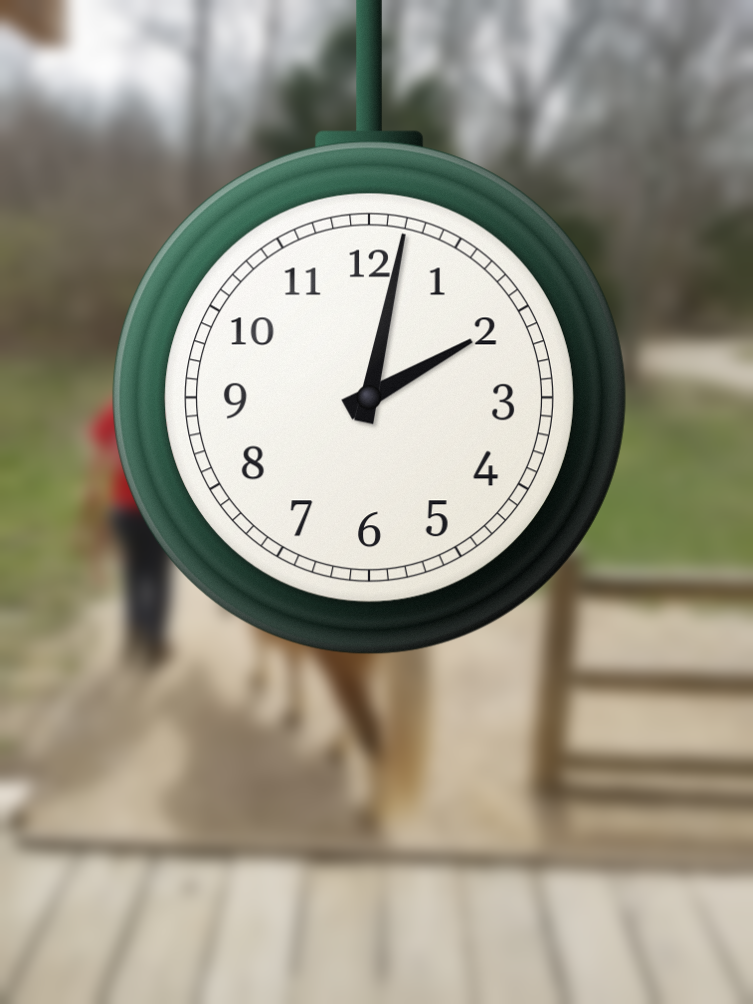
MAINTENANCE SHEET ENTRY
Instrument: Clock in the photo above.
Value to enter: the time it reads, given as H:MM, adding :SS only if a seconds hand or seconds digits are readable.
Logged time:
2:02
